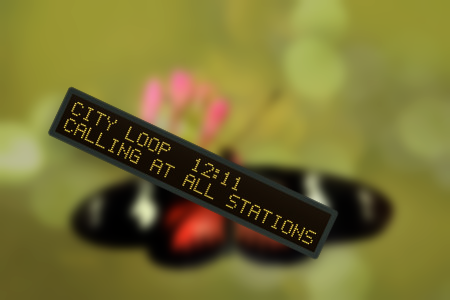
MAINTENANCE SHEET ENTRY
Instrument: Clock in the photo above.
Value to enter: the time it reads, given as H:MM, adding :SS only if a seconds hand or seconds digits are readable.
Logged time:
12:11
